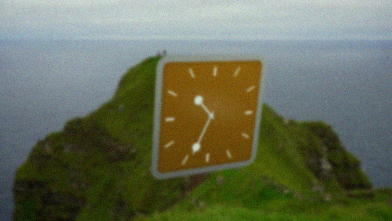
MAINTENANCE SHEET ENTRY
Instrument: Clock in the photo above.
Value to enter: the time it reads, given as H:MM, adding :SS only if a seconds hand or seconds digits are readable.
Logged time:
10:34
